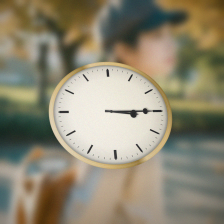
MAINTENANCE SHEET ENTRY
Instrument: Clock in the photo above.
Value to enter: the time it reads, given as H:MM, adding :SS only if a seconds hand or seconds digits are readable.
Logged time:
3:15
